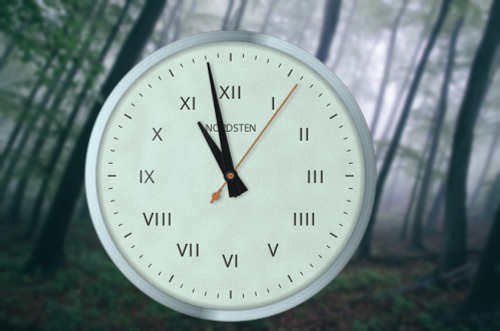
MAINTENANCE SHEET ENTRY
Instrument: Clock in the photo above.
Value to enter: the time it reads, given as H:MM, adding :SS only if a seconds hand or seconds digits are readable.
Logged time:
10:58:06
